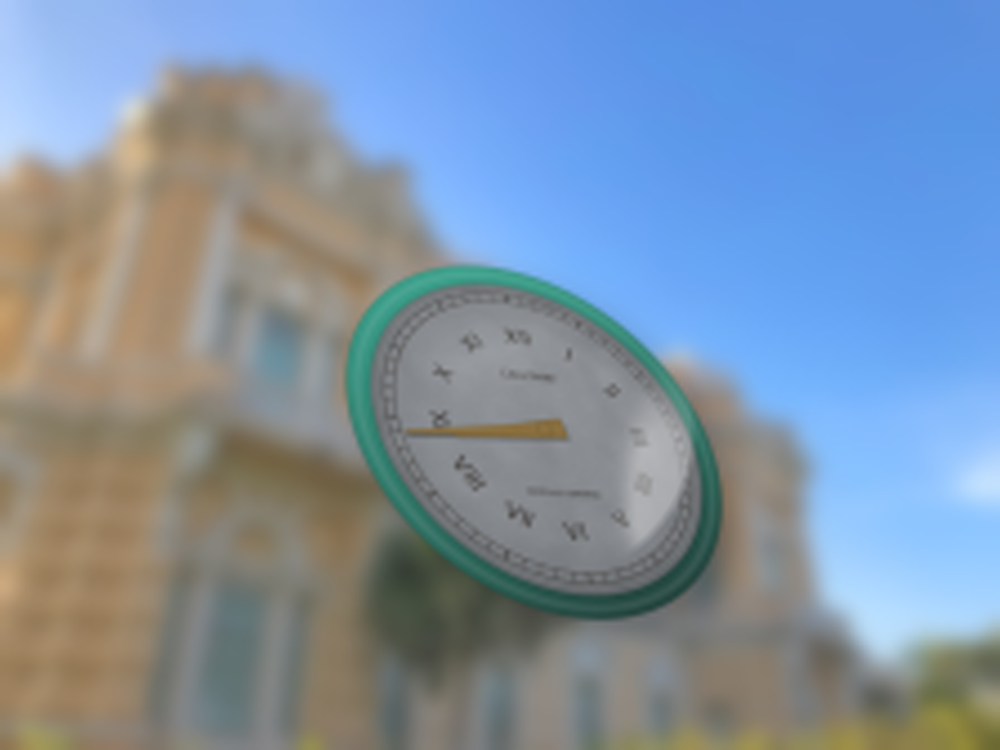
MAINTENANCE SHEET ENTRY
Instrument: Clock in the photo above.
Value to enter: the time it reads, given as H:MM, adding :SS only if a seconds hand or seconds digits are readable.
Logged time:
8:44
